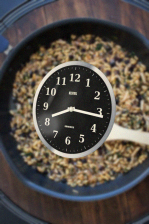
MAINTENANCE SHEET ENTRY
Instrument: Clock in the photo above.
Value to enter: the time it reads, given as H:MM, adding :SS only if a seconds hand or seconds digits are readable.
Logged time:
8:16
